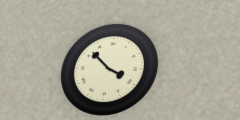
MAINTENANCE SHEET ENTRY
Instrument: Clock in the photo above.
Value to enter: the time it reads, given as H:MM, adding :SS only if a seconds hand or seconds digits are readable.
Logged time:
3:52
